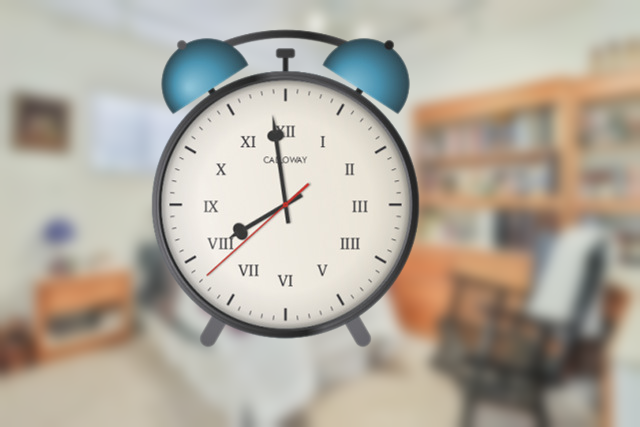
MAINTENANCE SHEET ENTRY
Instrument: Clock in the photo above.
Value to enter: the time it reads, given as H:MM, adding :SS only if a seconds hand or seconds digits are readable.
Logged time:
7:58:38
